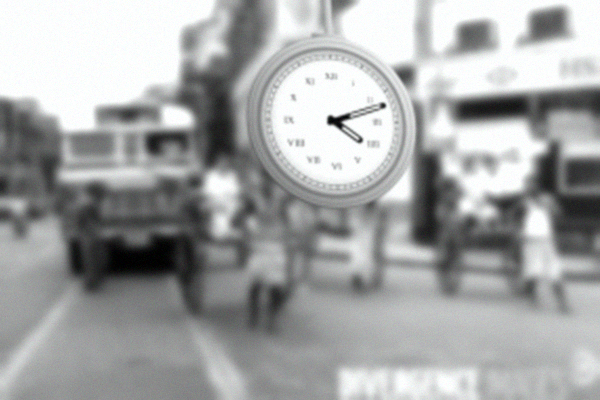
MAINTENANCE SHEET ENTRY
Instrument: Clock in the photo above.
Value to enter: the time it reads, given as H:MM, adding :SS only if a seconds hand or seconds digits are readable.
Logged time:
4:12
